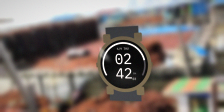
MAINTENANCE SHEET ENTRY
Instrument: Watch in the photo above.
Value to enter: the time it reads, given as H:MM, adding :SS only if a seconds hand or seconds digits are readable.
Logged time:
2:42
